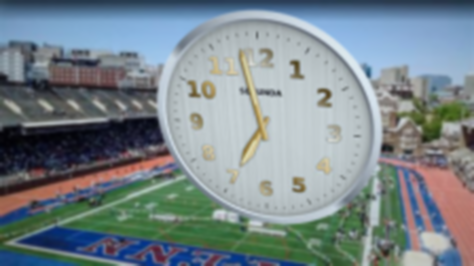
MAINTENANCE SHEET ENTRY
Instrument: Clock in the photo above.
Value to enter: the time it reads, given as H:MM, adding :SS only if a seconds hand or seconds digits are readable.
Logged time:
6:58
